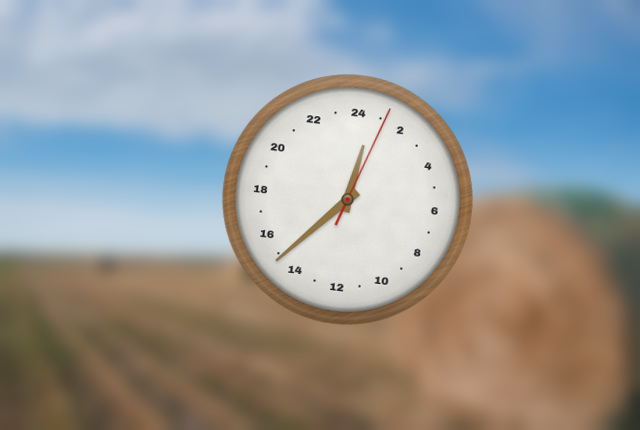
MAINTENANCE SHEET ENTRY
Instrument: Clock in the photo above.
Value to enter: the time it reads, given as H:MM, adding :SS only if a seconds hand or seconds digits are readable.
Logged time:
0:37:03
